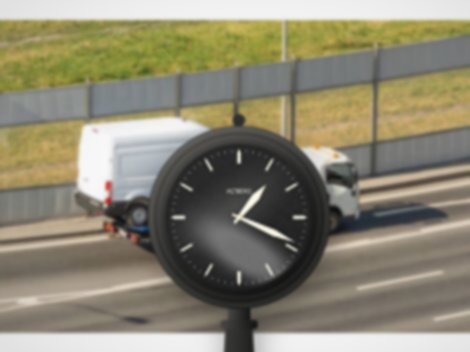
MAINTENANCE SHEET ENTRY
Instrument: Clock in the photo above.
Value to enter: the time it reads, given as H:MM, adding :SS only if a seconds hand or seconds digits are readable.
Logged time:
1:19
